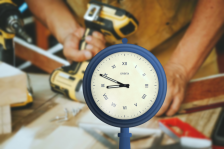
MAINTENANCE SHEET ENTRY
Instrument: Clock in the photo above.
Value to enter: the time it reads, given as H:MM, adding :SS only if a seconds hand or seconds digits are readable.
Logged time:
8:49
